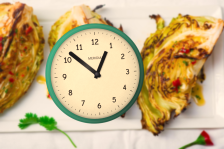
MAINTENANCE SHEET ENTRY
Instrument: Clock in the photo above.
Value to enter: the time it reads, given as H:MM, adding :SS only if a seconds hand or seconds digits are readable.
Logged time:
12:52
